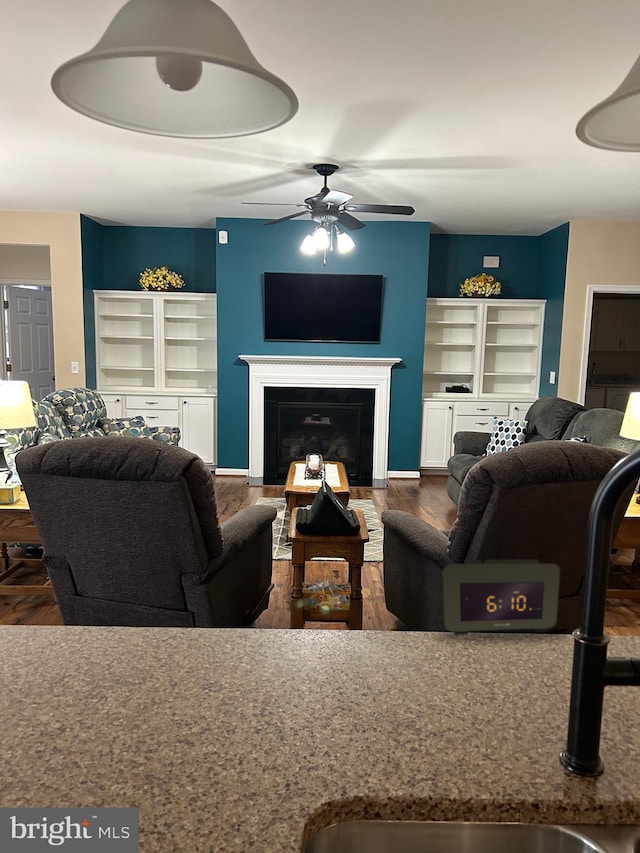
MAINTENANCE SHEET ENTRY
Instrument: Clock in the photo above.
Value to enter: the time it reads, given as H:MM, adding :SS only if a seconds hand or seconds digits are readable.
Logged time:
6:10
